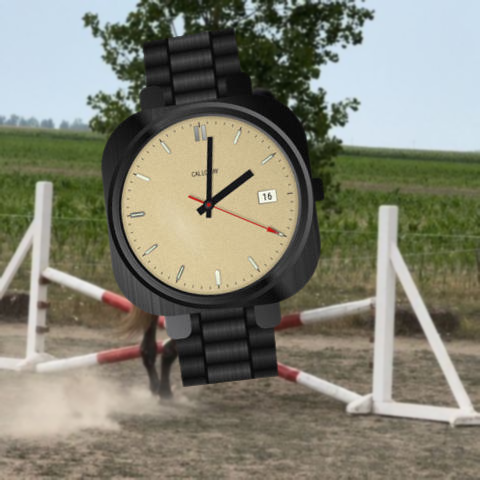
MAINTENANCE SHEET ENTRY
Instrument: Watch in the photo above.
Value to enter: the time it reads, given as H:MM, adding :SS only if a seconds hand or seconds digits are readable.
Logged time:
2:01:20
